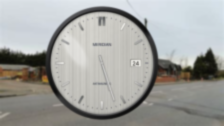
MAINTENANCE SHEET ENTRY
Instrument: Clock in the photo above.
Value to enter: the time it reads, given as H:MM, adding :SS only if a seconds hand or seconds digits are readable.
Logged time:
5:27
